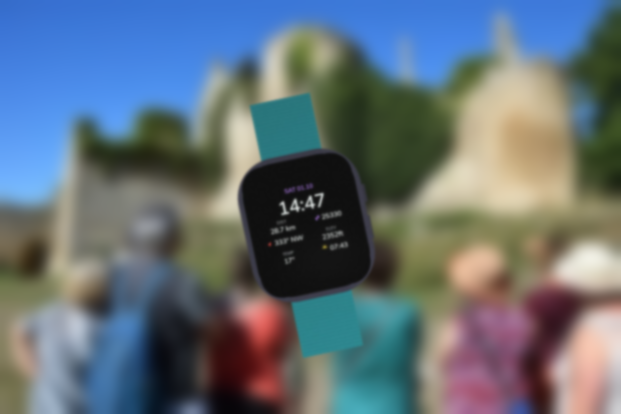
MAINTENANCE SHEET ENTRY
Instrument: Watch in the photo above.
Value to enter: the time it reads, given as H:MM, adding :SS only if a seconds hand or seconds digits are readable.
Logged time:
14:47
